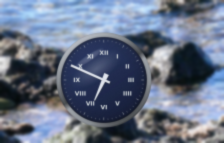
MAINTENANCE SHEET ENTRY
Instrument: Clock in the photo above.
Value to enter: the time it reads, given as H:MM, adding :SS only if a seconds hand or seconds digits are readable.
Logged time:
6:49
